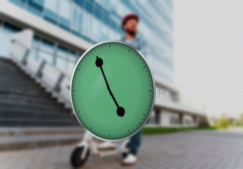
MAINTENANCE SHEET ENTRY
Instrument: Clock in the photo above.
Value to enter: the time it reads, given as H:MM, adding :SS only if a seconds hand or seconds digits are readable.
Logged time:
4:56
